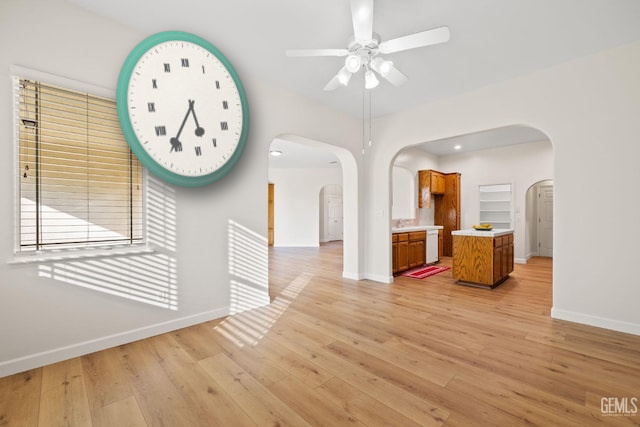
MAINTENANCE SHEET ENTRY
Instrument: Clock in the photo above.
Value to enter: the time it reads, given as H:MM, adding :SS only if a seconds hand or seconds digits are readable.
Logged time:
5:36
